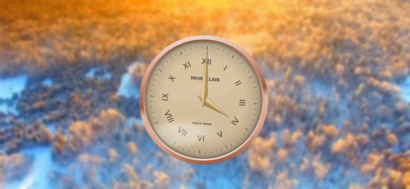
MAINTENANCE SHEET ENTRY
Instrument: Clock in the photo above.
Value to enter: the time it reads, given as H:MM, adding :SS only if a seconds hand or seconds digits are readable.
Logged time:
4:00
